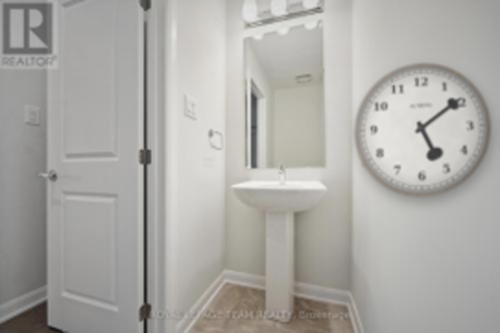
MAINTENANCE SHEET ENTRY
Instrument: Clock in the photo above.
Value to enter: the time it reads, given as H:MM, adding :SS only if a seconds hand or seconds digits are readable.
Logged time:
5:09
